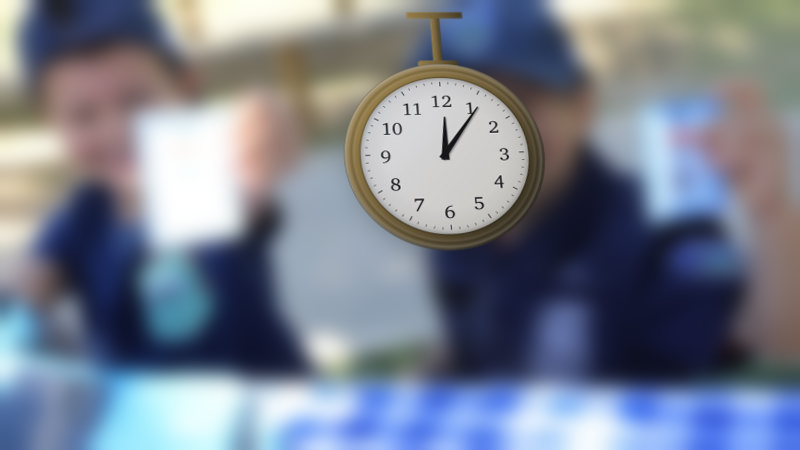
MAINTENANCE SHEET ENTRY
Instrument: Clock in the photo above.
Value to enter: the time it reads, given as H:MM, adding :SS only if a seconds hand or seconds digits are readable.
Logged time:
12:06
